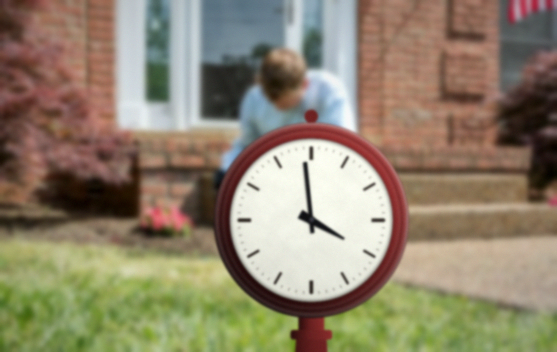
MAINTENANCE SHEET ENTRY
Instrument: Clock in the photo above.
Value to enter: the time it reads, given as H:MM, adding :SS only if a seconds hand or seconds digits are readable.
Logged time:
3:59
